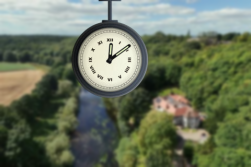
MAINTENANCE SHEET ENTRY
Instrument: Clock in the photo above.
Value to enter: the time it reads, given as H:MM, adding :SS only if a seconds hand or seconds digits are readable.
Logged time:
12:09
